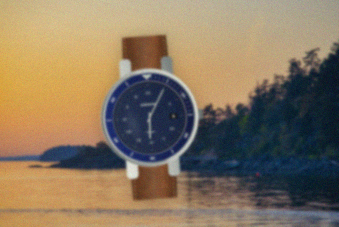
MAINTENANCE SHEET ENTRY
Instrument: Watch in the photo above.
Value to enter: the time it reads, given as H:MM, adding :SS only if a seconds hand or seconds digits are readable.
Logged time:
6:05
